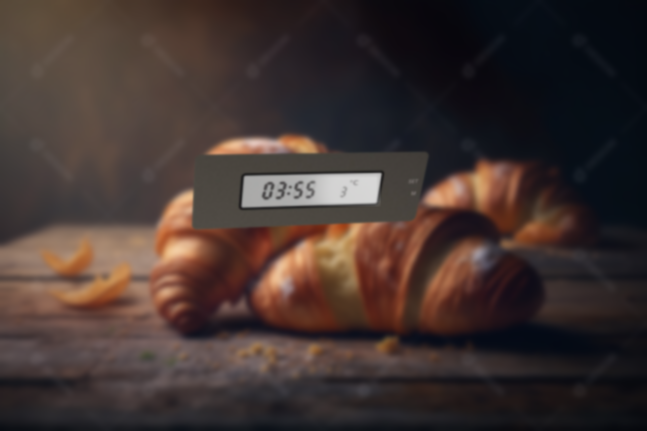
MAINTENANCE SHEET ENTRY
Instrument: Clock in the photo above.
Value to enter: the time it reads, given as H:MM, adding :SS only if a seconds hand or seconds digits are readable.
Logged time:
3:55
